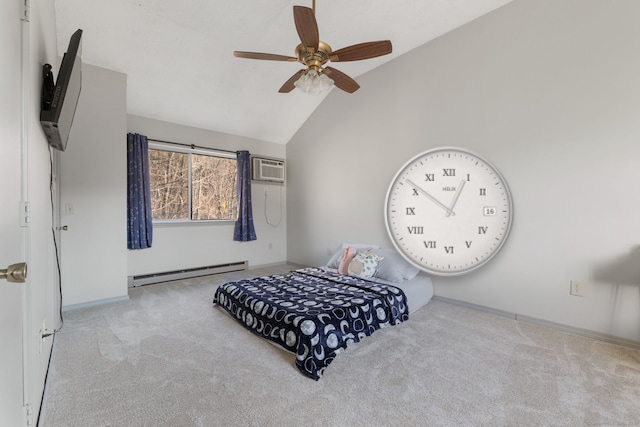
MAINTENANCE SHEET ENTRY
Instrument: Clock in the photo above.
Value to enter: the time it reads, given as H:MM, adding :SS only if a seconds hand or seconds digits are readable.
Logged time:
12:51
